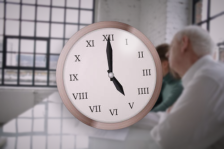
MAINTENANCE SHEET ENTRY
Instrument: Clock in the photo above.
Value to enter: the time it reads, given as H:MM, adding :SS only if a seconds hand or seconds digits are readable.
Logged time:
5:00
